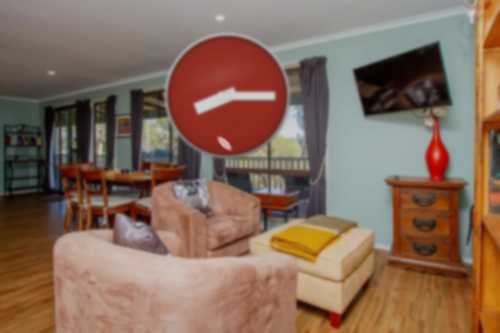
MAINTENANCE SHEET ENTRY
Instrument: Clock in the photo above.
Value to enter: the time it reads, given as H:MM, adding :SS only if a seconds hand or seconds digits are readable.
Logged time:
8:15
